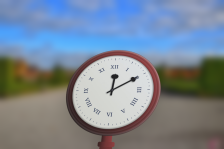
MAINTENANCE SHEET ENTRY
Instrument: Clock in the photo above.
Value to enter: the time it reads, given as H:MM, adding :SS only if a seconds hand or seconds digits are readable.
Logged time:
12:10
